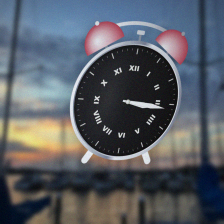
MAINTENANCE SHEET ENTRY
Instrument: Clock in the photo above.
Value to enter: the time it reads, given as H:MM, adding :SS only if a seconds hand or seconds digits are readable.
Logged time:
3:16
